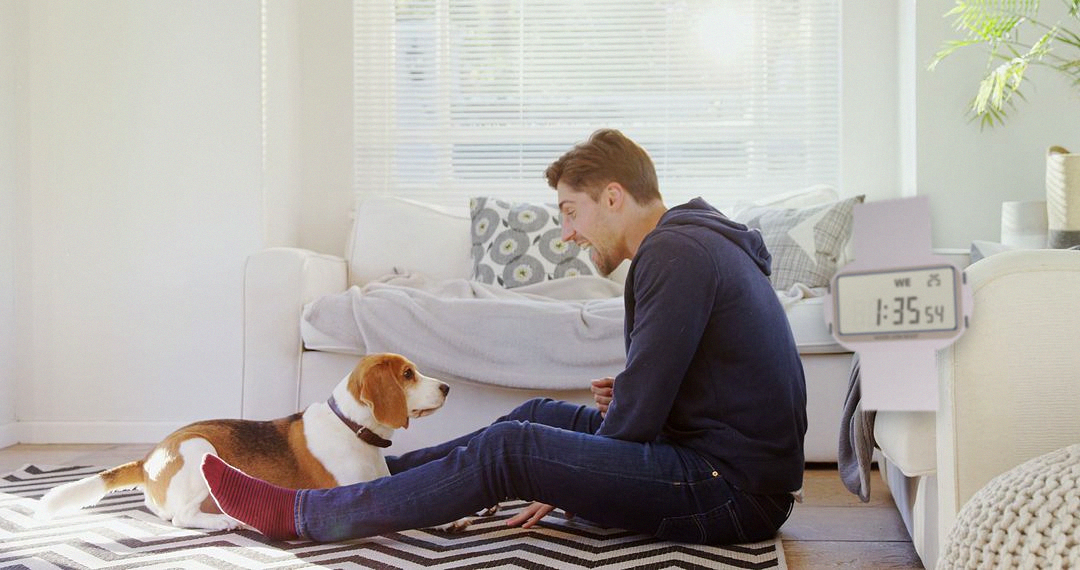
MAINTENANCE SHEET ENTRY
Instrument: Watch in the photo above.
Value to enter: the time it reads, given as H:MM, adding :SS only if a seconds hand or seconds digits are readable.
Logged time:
1:35:54
